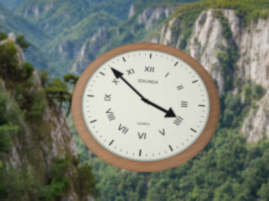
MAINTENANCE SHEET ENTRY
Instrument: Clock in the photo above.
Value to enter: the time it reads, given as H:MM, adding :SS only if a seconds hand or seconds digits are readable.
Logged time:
3:52
